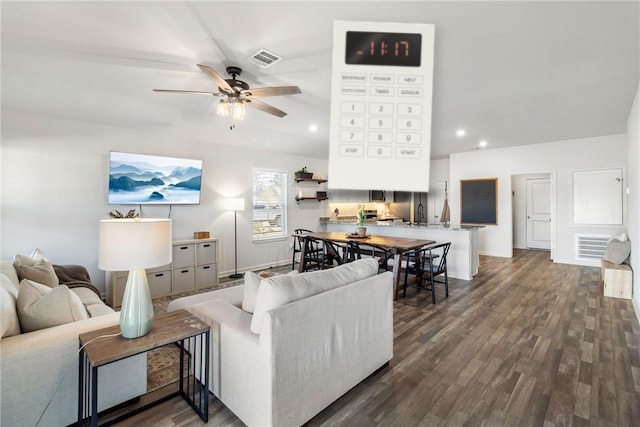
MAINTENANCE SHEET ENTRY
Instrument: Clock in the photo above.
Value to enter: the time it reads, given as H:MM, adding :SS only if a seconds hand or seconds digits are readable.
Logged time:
11:17
